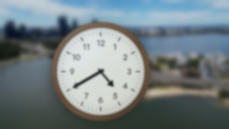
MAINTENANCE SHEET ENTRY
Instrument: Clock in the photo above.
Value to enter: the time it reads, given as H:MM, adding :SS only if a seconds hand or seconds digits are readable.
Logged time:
4:40
